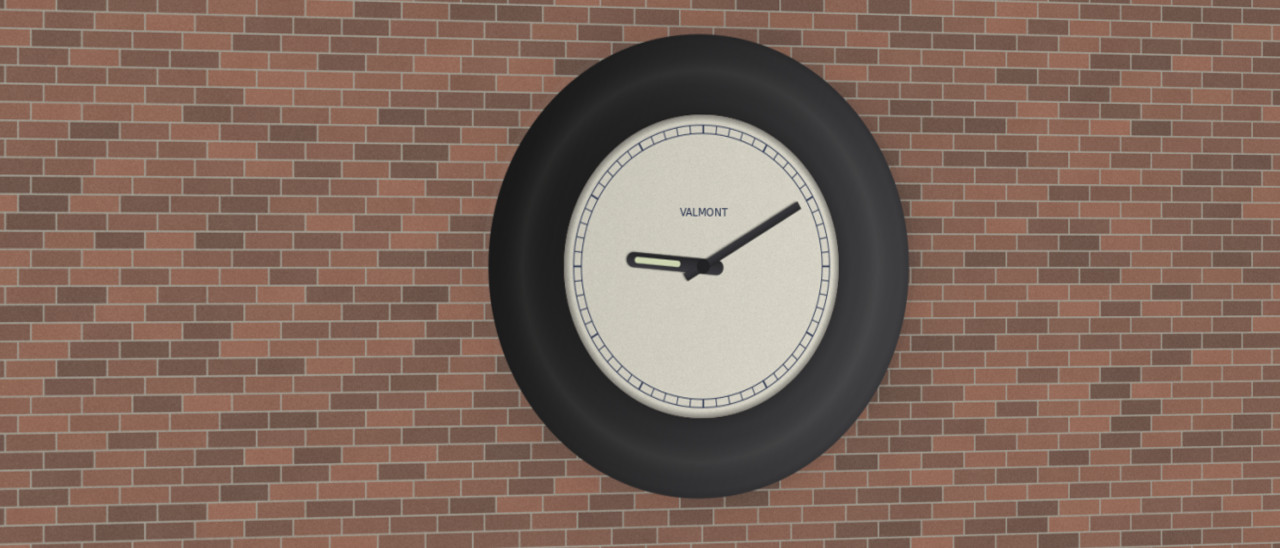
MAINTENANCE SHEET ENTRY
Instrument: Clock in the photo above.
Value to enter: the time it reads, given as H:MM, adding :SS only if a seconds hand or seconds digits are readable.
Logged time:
9:10
